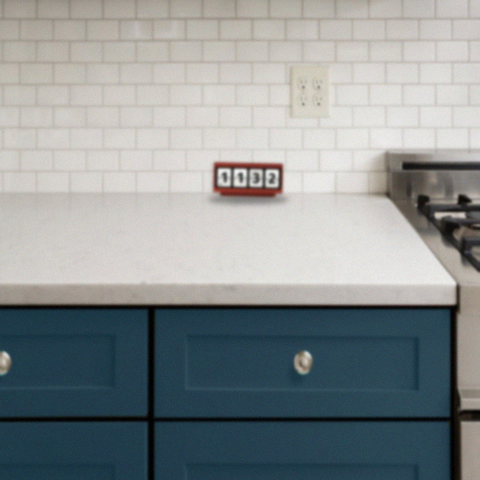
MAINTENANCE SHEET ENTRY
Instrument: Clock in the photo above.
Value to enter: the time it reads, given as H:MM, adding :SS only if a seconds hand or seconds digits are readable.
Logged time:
11:32
